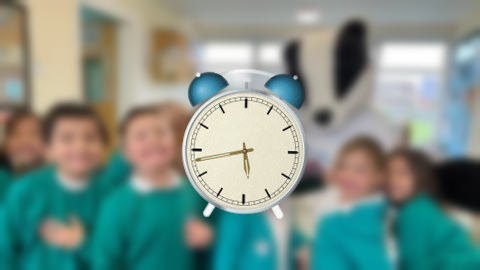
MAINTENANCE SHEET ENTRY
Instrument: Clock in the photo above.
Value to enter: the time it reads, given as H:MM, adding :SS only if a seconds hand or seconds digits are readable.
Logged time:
5:43
